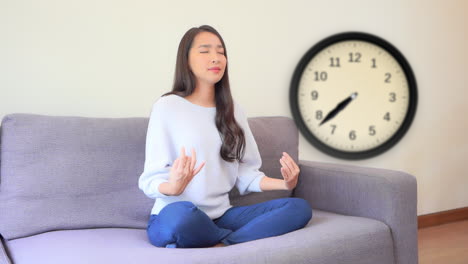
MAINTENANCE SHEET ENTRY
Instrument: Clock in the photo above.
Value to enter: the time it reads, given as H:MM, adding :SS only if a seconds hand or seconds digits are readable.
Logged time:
7:38
